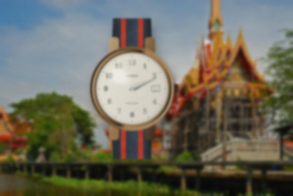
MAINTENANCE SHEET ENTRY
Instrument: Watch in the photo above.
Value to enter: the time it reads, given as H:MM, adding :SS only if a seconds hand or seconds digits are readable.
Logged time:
2:11
